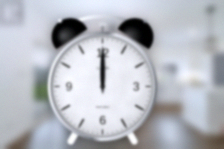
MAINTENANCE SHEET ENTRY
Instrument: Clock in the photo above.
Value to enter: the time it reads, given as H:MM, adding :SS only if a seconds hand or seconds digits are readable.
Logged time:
12:00
